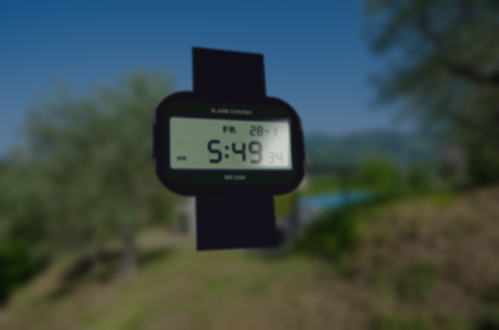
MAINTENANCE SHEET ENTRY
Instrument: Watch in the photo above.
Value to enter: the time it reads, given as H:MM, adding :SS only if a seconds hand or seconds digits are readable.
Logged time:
5:49:34
